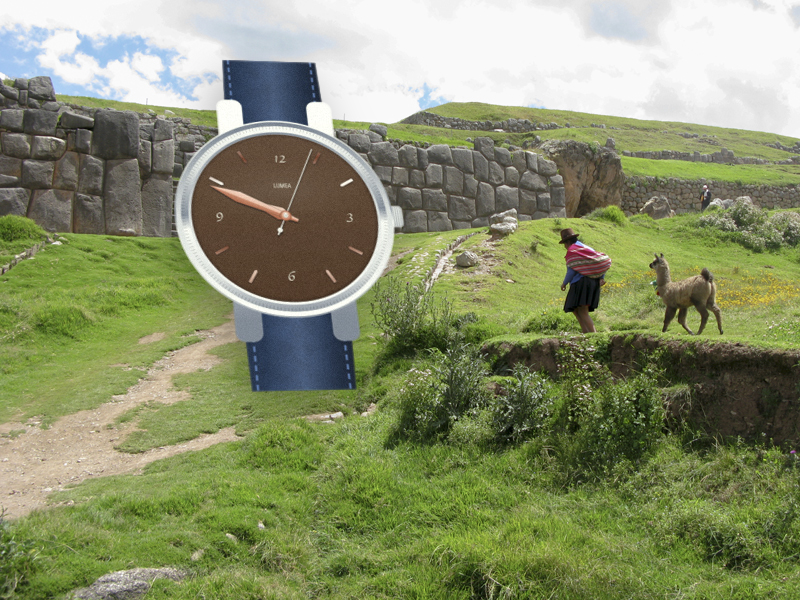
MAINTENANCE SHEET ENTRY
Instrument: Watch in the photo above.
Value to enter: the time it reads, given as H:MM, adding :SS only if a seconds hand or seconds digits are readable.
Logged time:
9:49:04
